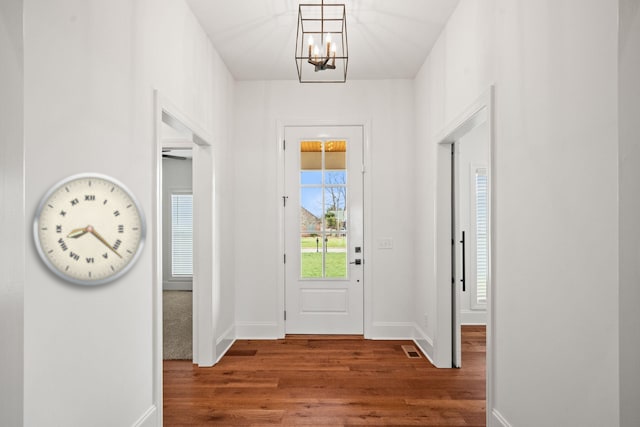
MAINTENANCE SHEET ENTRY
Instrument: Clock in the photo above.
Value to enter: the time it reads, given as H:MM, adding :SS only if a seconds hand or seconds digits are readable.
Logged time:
8:22
